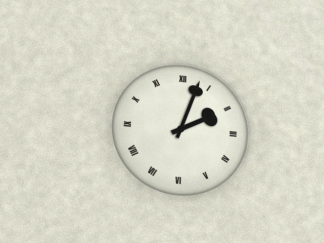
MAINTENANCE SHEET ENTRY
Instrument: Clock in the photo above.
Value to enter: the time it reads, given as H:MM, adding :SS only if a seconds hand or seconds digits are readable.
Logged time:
2:03
